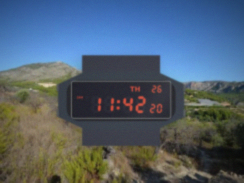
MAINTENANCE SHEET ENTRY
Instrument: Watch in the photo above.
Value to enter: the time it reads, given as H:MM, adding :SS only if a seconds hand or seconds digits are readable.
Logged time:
11:42
